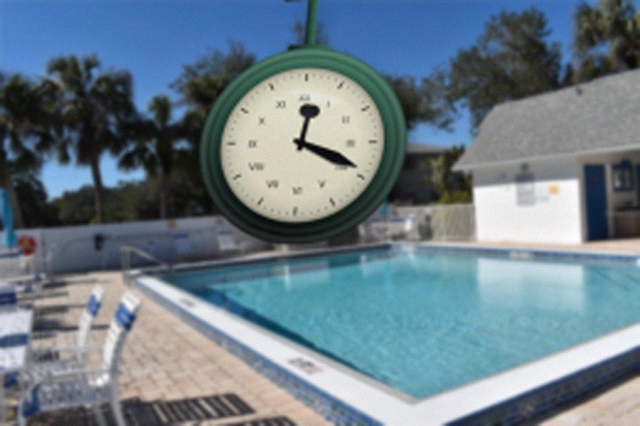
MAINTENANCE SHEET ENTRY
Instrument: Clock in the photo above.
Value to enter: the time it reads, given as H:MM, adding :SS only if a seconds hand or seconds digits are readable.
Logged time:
12:19
